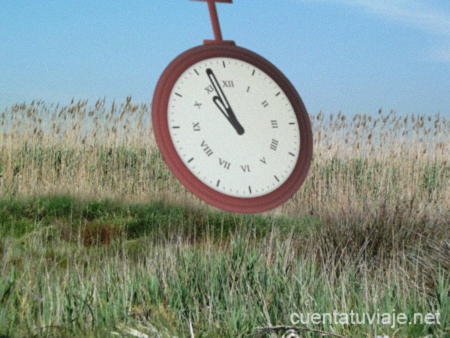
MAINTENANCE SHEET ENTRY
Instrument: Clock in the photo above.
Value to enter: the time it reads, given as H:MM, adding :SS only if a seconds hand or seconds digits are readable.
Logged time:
10:57
